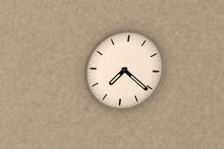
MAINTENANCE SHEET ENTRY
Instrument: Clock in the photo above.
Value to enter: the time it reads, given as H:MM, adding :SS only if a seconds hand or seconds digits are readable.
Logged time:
7:21
